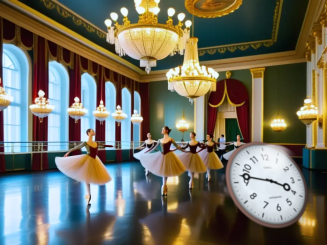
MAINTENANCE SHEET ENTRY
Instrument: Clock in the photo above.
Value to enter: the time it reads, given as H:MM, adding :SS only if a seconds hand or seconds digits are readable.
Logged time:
3:47
